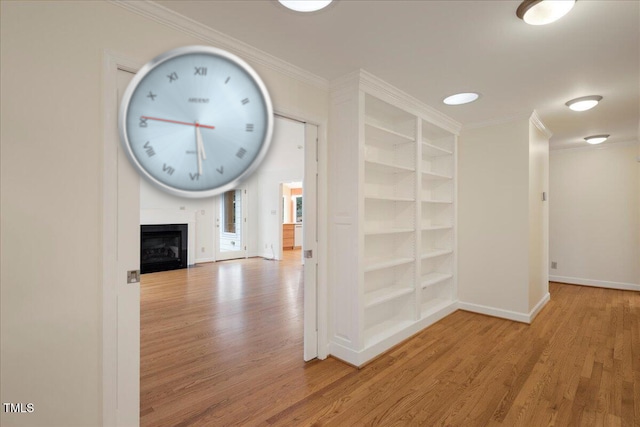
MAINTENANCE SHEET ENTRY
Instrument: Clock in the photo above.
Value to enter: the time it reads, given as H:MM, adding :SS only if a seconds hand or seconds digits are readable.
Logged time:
5:28:46
